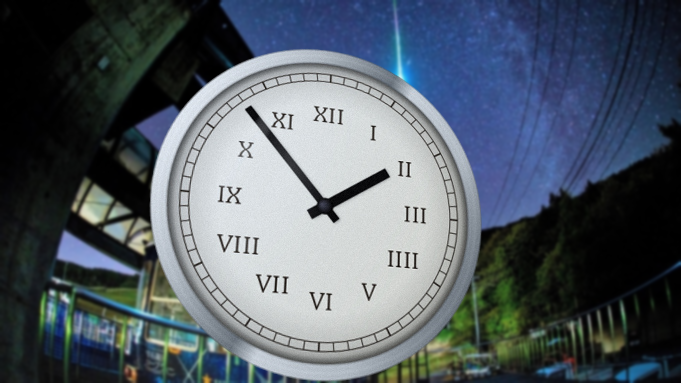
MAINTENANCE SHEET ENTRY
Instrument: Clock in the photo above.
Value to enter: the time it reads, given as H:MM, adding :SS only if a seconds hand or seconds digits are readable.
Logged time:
1:53
